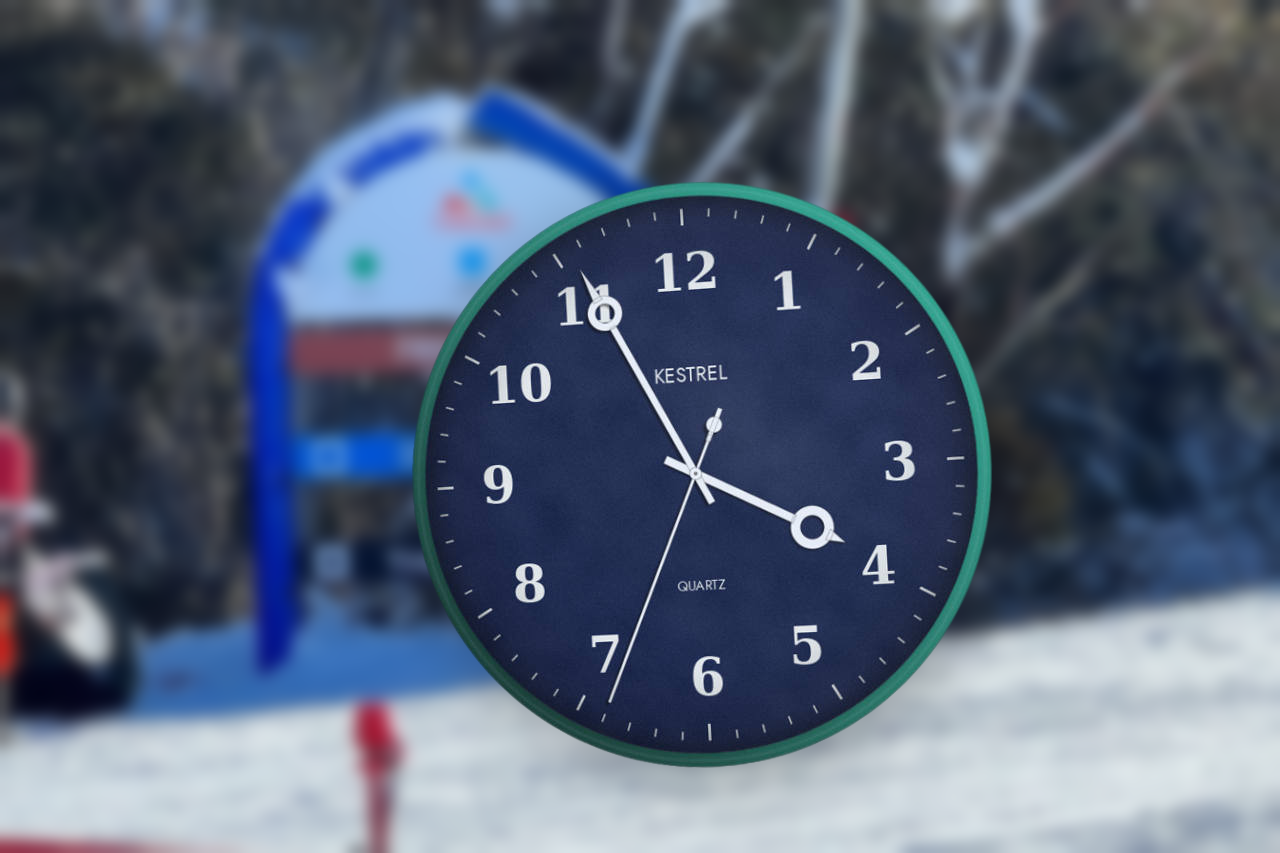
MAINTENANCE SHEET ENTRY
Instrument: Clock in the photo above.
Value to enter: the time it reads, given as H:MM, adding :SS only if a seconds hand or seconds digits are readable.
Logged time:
3:55:34
